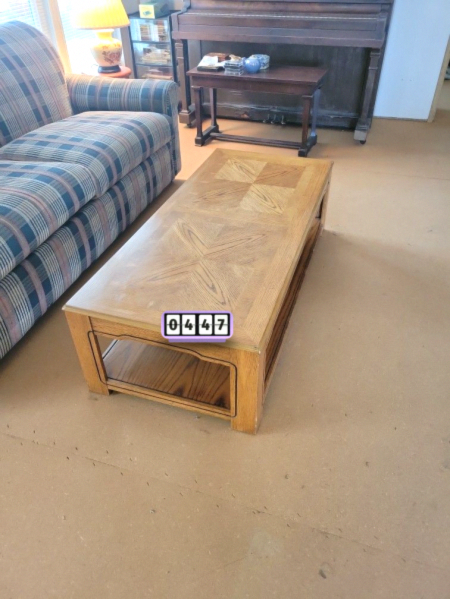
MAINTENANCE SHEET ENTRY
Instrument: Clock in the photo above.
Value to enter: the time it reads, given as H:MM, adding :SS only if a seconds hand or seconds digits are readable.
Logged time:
4:47
